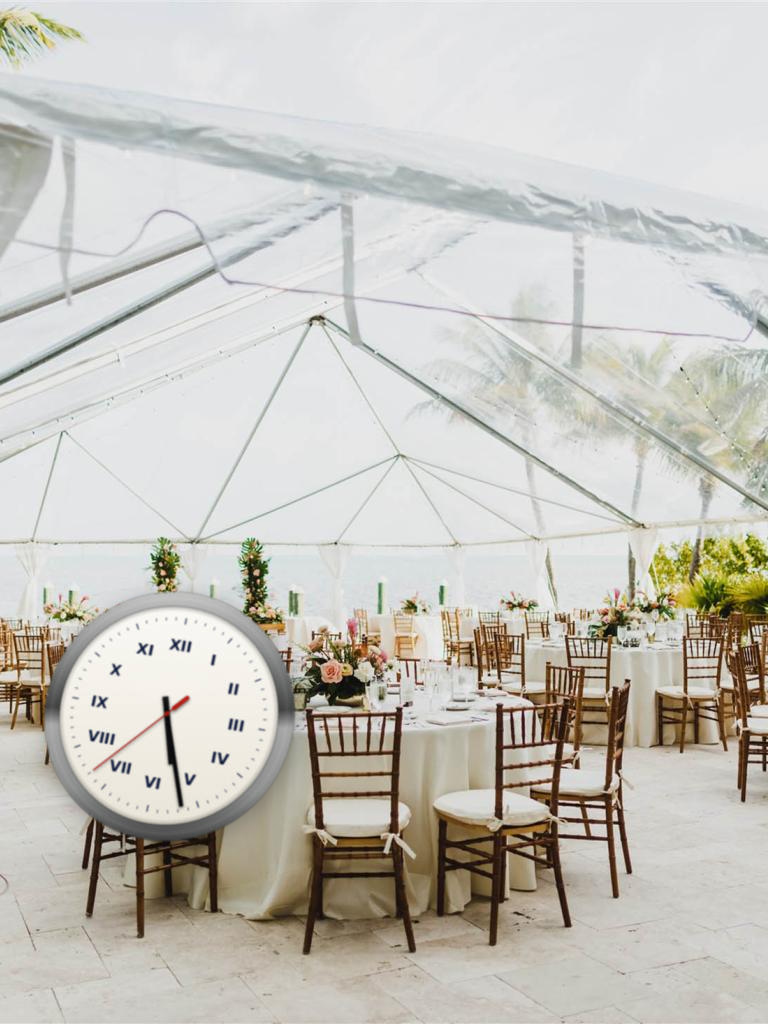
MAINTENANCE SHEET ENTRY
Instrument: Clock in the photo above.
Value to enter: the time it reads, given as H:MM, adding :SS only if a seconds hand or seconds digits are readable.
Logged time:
5:26:37
